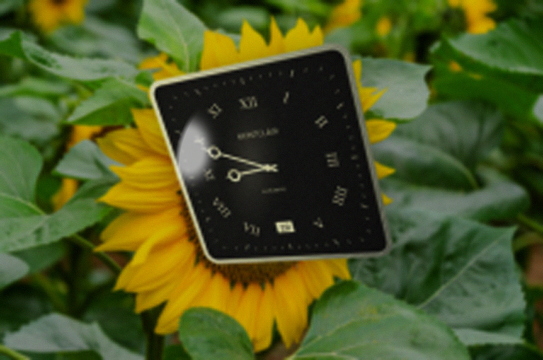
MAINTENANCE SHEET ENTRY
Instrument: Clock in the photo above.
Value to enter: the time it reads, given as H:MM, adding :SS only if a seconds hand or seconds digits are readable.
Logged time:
8:49
